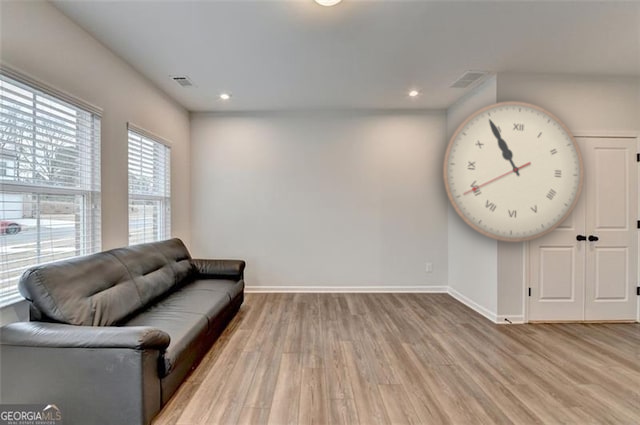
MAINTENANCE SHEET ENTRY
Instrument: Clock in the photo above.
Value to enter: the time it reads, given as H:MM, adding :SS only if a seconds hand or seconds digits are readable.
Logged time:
10:54:40
